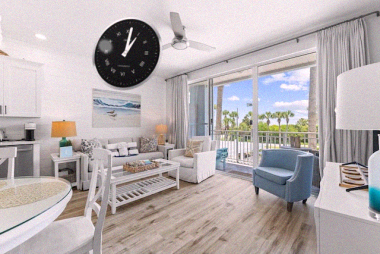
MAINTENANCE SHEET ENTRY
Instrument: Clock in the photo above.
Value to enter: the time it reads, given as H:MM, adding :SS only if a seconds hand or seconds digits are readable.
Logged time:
1:01
